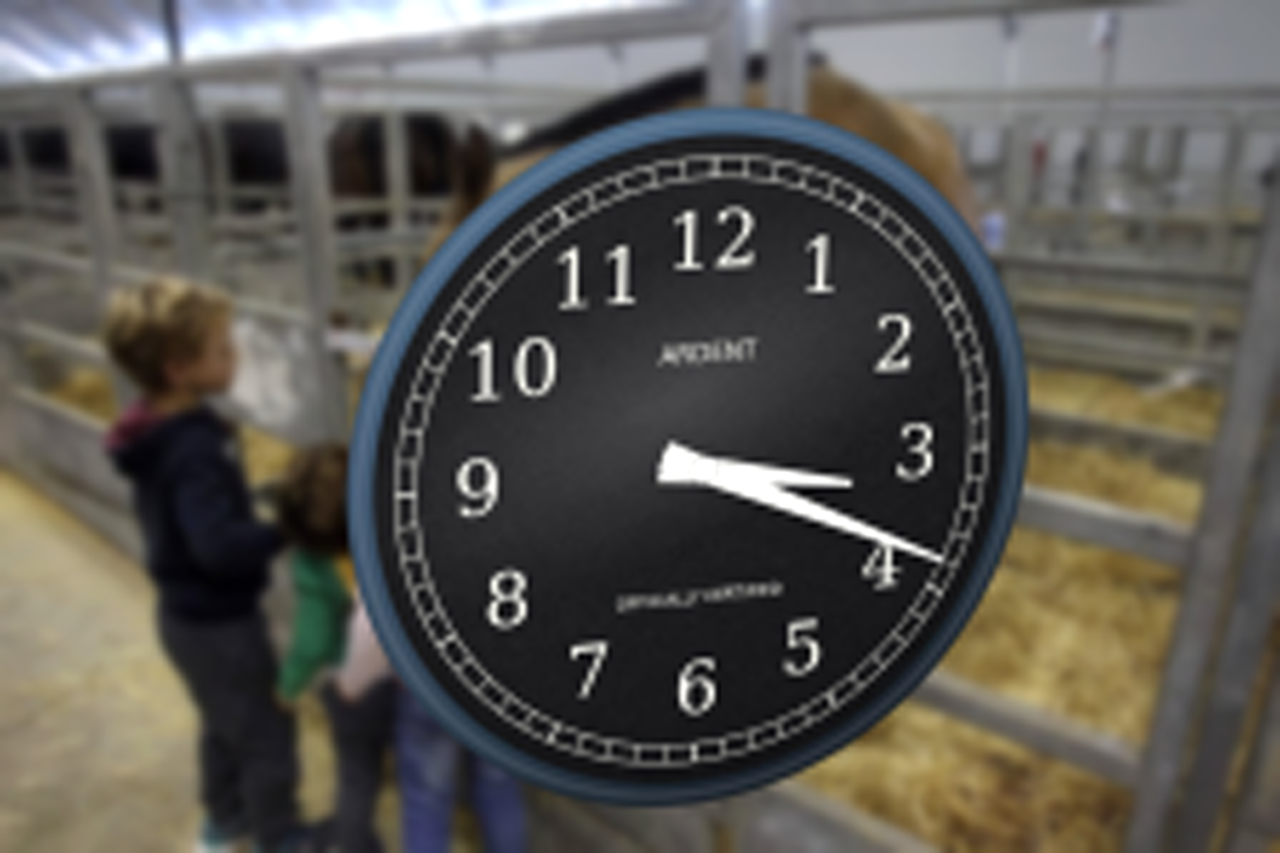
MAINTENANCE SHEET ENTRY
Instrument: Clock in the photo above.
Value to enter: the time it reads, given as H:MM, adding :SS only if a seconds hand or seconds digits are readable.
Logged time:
3:19
